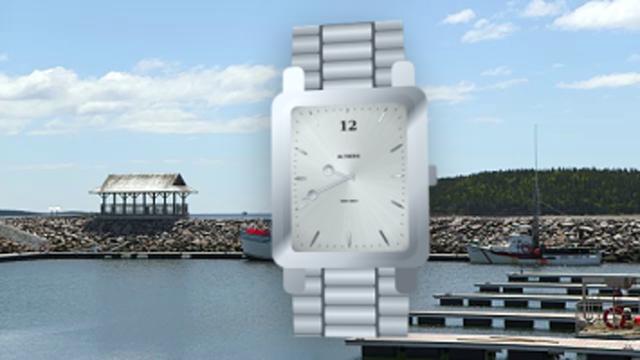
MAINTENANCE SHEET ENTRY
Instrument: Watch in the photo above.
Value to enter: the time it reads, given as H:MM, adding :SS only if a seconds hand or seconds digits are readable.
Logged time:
9:41
